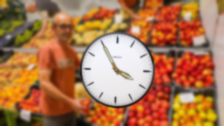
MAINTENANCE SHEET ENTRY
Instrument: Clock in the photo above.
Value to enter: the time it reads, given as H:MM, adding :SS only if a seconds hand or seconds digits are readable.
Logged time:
3:55
